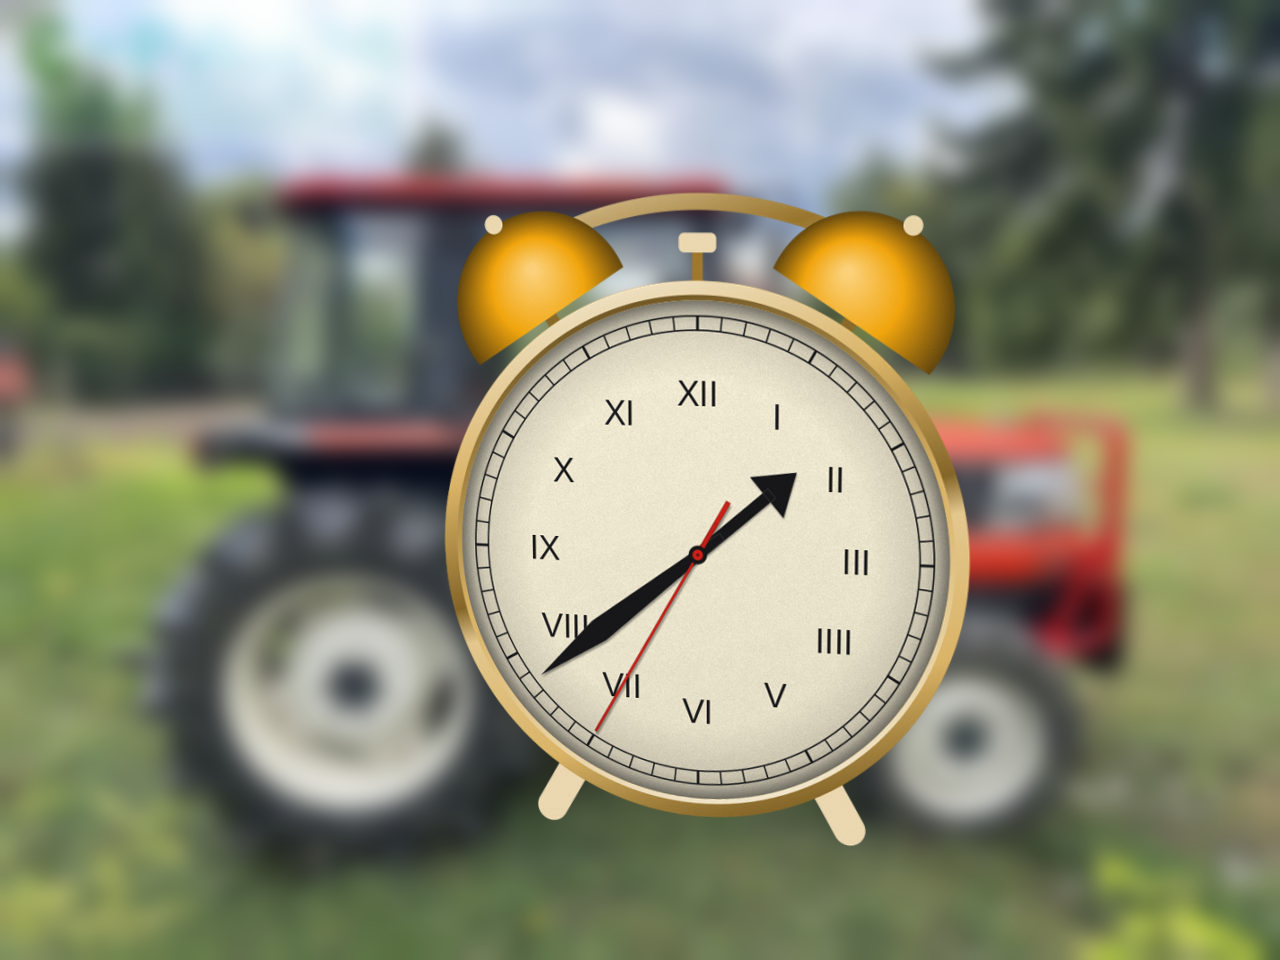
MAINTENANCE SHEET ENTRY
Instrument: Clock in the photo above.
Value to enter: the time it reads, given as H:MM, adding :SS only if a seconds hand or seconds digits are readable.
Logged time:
1:38:35
